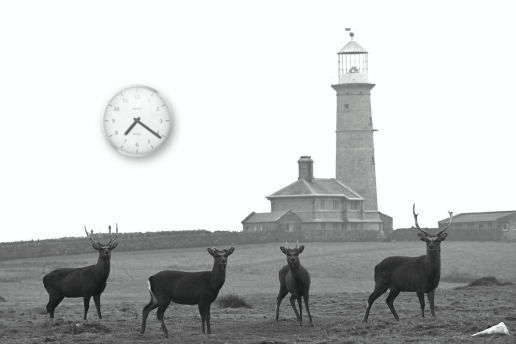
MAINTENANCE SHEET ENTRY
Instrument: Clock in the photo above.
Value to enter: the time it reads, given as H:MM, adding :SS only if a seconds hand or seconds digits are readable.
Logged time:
7:21
